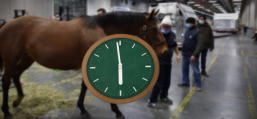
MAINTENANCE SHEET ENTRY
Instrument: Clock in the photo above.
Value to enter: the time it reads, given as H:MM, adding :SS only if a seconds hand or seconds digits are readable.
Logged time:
5:59
